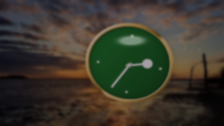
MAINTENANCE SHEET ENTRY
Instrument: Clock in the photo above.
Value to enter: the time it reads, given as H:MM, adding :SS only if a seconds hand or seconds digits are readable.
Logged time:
2:35
